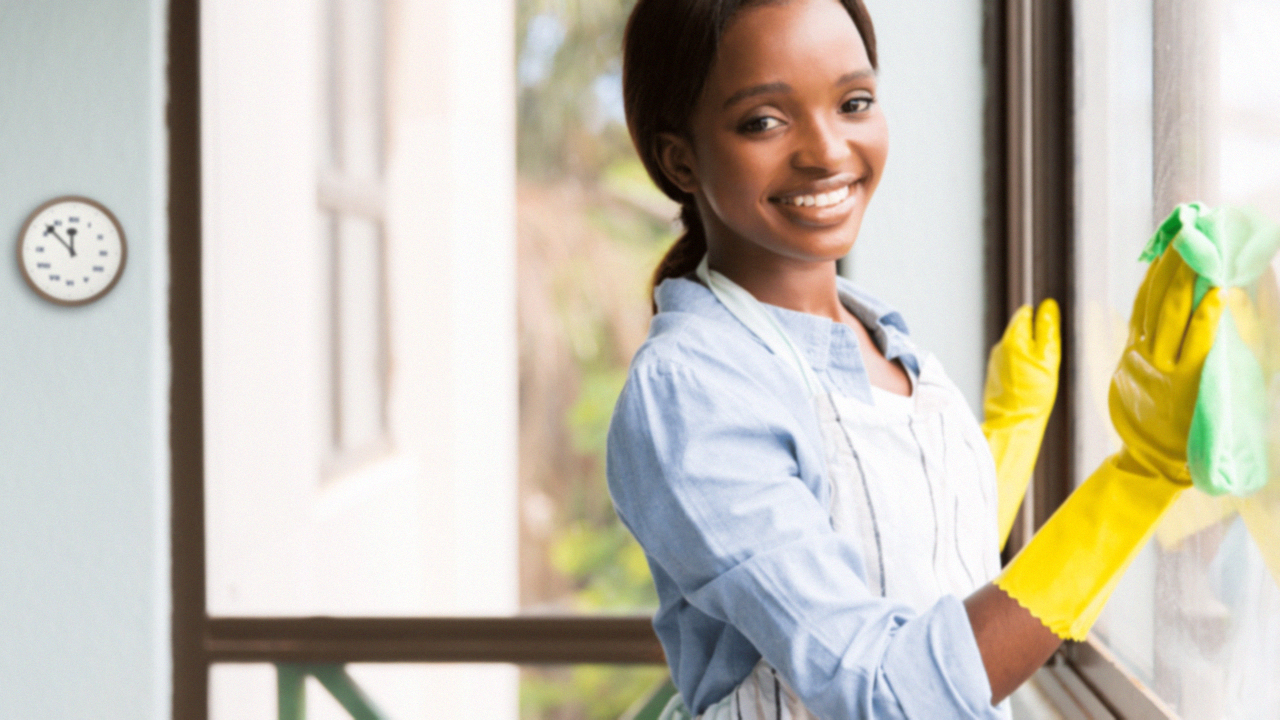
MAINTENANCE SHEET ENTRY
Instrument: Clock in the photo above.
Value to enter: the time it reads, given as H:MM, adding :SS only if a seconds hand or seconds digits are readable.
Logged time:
11:52
